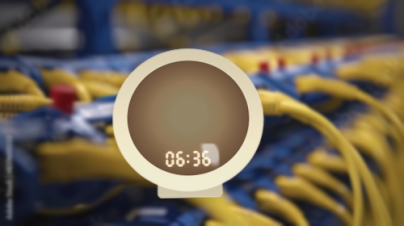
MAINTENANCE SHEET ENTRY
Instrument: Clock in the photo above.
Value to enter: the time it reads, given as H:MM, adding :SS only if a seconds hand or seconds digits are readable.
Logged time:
6:36
